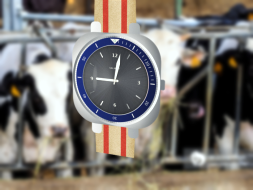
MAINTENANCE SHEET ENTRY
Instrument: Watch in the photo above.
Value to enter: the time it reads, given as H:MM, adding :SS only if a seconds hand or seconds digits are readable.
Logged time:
9:02
